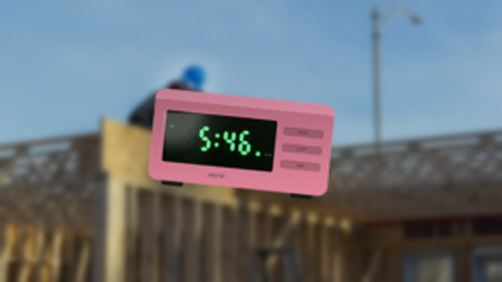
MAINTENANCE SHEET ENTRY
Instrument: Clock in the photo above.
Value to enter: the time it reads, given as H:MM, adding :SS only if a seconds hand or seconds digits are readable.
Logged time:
5:46
